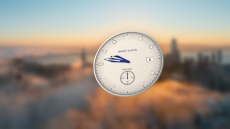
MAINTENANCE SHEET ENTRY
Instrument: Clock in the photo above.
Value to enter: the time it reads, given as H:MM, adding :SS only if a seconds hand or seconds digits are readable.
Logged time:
9:47
